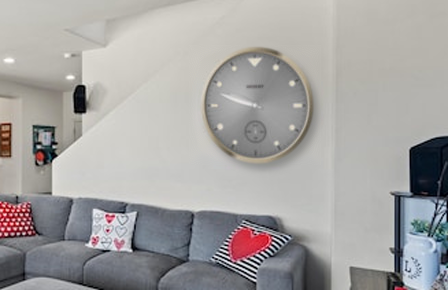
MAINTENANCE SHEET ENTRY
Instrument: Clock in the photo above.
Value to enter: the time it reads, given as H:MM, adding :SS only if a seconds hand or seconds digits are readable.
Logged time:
9:48
